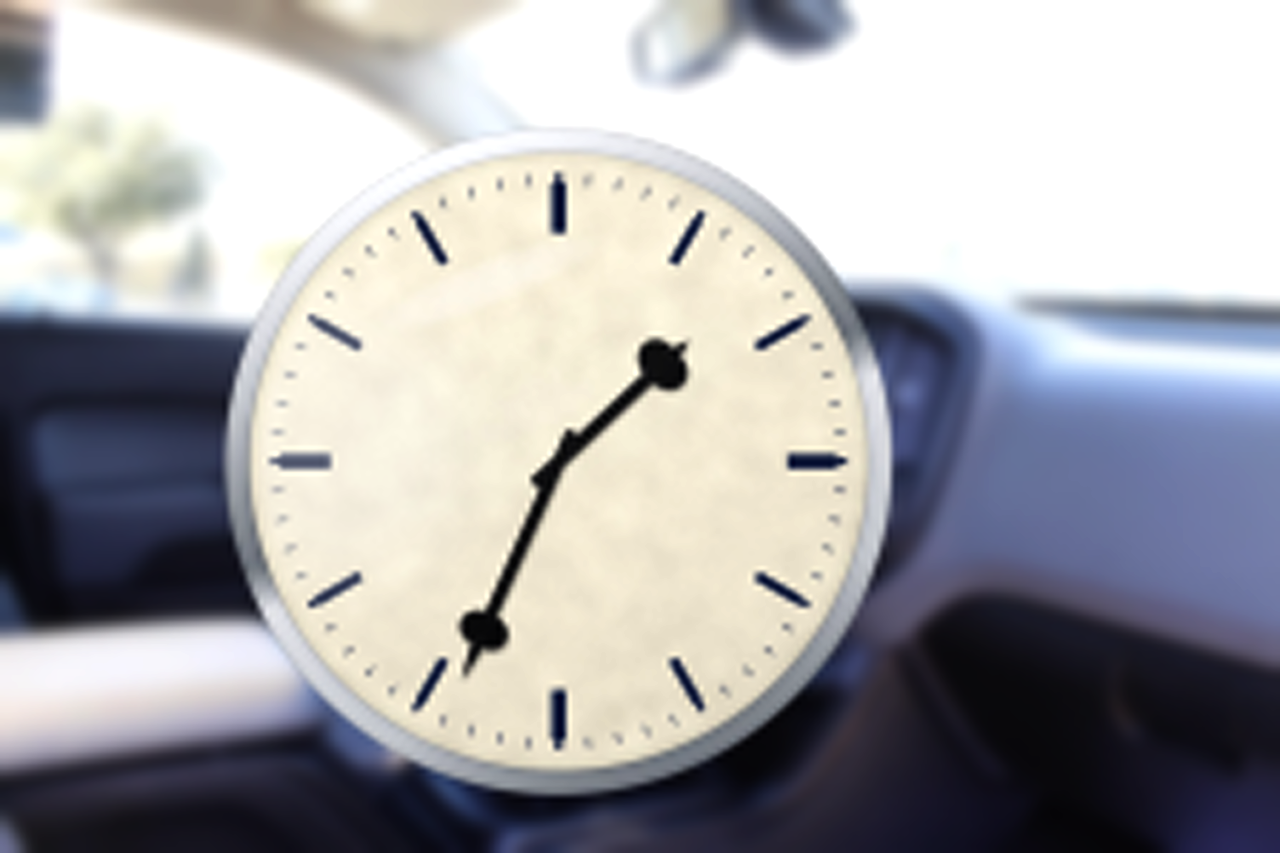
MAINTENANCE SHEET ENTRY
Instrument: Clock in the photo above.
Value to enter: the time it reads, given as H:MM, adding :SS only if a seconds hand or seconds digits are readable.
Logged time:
1:34
